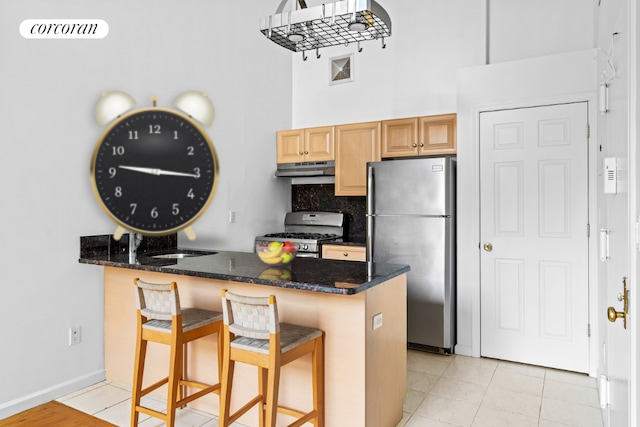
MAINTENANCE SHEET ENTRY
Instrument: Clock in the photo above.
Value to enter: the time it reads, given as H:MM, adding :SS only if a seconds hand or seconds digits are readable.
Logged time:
9:16
